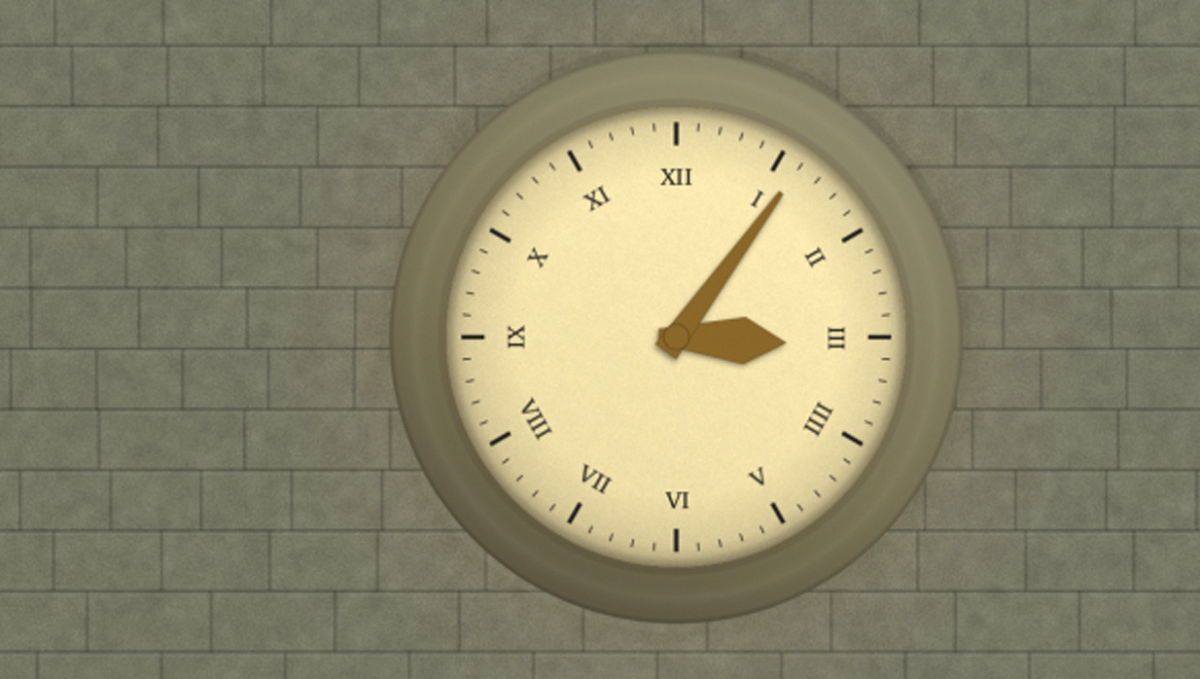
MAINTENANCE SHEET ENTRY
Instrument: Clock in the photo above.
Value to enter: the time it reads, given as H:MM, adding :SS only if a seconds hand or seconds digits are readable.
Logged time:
3:06
